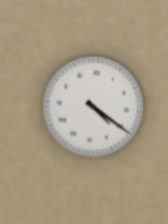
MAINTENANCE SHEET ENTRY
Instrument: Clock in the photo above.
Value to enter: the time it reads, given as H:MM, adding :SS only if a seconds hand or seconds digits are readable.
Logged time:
4:20
